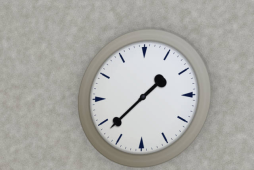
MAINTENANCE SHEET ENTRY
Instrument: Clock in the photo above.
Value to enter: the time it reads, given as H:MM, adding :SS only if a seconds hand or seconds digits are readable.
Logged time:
1:38
